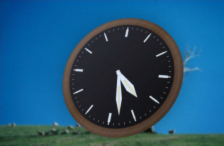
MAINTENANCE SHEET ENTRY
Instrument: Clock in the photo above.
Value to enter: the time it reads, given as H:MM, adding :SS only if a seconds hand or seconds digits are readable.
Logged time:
4:28
